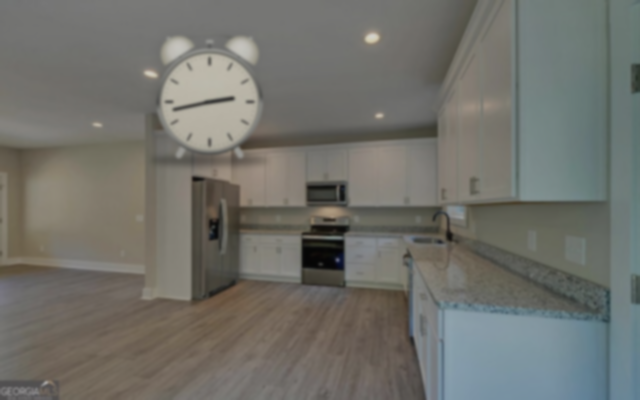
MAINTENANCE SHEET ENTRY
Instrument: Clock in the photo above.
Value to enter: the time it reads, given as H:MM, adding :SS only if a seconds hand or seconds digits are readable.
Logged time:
2:43
